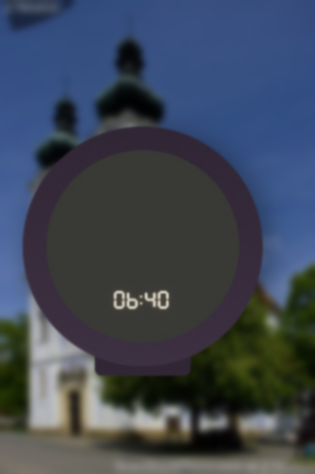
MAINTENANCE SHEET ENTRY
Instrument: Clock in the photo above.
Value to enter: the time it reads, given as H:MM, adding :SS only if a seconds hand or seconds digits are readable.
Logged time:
6:40
